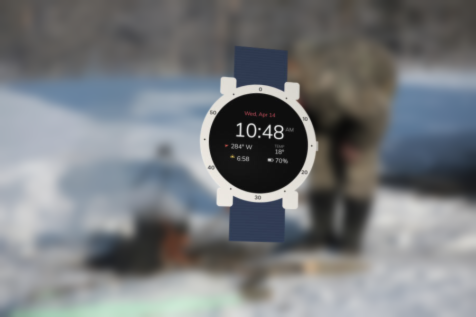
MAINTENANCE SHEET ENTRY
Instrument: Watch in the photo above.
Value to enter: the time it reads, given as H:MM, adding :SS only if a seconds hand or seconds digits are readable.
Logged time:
10:48
